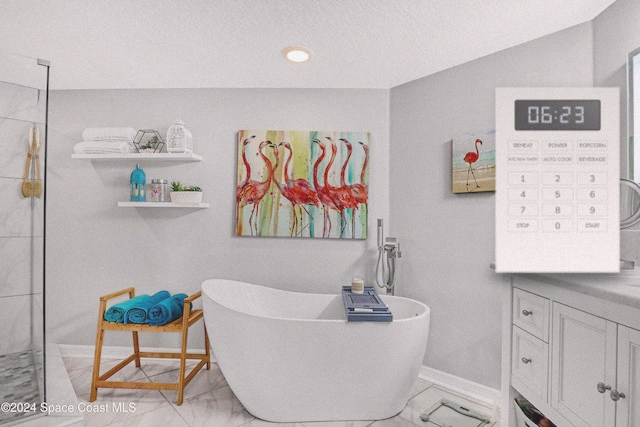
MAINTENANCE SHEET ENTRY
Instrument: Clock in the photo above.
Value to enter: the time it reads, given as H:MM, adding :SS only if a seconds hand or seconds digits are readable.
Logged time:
6:23
